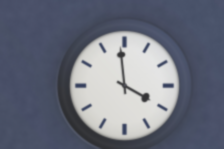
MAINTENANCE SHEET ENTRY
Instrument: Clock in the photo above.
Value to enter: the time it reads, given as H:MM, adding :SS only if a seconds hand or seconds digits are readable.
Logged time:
3:59
